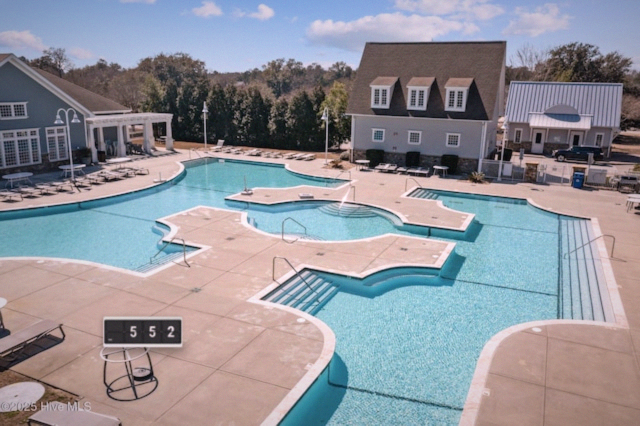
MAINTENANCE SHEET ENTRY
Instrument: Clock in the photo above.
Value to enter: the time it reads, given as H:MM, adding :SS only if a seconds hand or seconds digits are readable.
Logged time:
5:52
